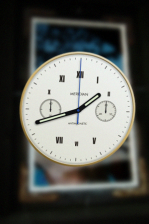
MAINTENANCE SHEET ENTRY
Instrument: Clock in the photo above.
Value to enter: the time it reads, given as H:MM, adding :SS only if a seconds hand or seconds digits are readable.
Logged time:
1:42
